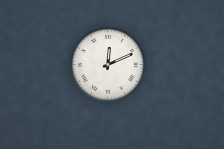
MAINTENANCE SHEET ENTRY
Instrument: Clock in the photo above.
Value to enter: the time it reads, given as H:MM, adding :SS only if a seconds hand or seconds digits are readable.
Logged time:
12:11
